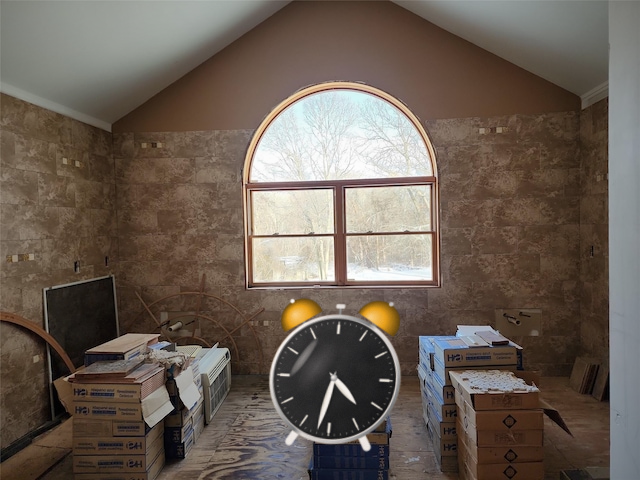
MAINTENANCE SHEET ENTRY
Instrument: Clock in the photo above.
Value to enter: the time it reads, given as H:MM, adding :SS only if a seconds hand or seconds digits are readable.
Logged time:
4:32
